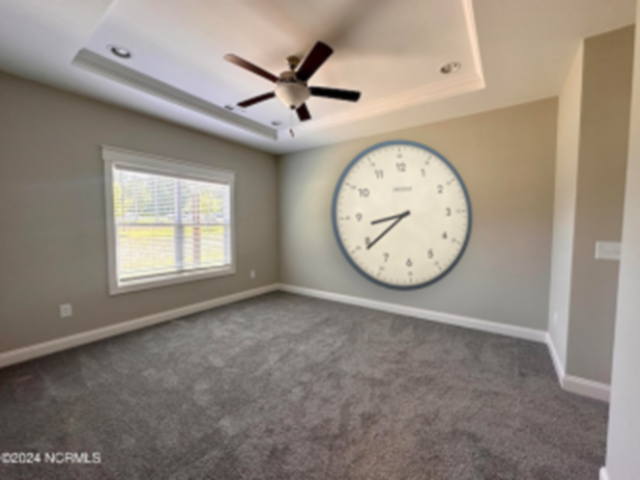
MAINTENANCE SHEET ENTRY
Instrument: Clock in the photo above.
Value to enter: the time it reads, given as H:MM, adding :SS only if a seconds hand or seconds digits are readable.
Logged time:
8:39
